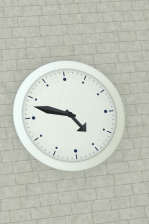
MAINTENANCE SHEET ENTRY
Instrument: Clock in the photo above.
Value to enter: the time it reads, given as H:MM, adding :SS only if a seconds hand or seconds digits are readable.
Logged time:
4:48
